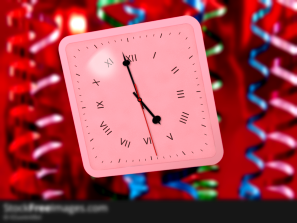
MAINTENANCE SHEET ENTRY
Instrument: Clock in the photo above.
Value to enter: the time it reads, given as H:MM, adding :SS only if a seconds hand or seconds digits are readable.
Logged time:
4:58:29
